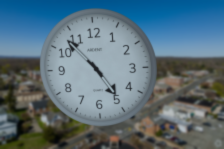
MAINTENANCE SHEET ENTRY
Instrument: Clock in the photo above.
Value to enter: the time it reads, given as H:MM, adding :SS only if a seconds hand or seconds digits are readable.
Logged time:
4:53
